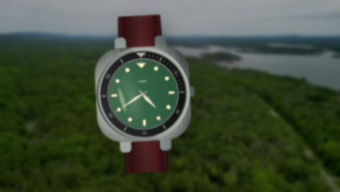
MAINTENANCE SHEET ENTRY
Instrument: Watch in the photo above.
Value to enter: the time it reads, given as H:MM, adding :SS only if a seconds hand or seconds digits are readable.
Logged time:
4:40
